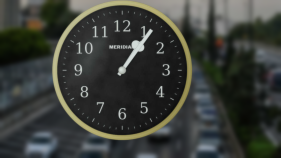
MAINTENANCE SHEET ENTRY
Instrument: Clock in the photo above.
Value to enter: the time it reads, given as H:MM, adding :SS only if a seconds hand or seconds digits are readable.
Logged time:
1:06
